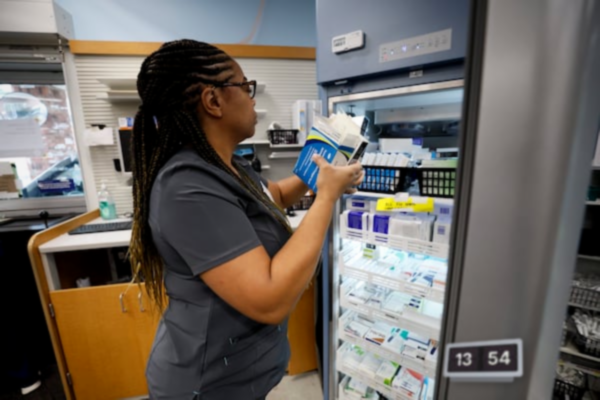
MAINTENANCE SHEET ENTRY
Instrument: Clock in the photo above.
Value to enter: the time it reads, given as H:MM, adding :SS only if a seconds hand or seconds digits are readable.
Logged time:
13:54
